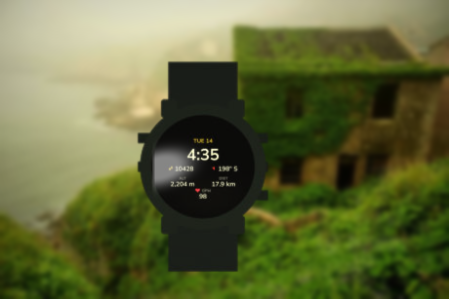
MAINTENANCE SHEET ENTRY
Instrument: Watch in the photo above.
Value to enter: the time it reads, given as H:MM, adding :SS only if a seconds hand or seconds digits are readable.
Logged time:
4:35
